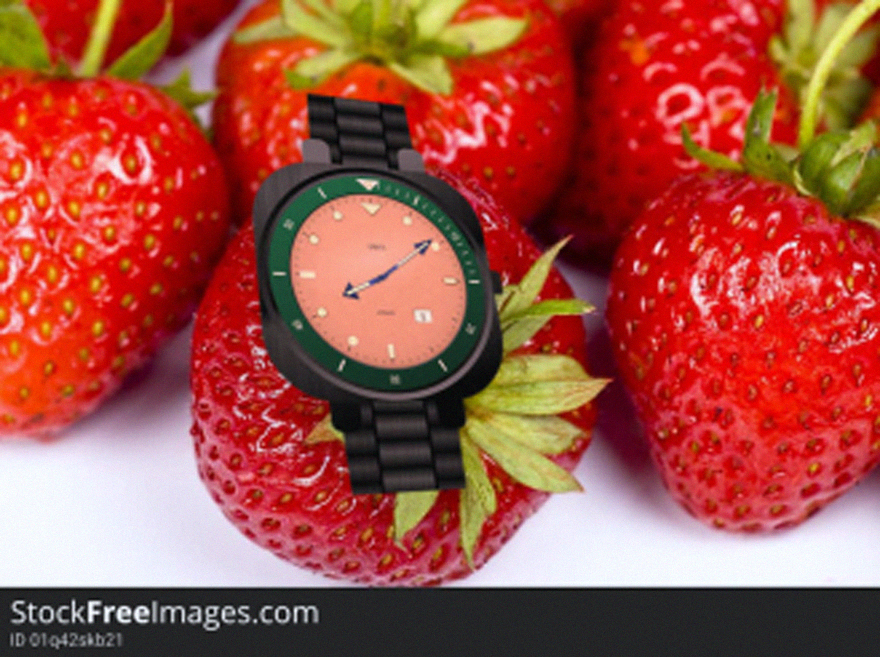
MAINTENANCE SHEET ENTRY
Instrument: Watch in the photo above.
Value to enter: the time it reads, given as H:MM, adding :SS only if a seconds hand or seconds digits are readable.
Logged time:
8:09
